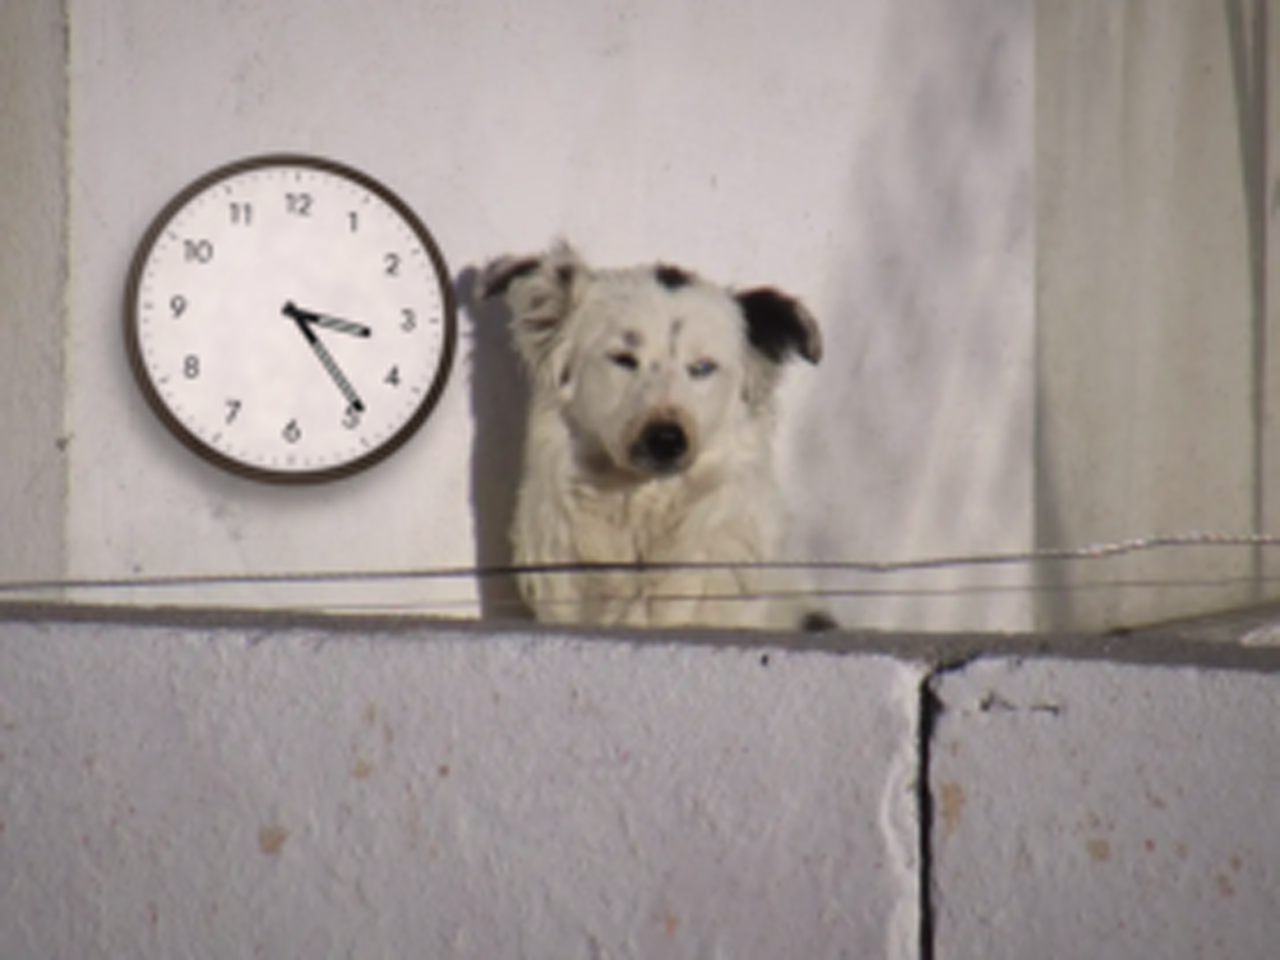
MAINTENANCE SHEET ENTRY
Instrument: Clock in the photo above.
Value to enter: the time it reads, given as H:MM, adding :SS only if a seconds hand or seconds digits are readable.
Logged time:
3:24
